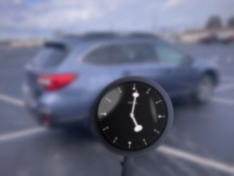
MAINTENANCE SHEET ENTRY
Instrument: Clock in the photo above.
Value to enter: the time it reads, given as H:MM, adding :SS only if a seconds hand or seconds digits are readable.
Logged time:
5:01
